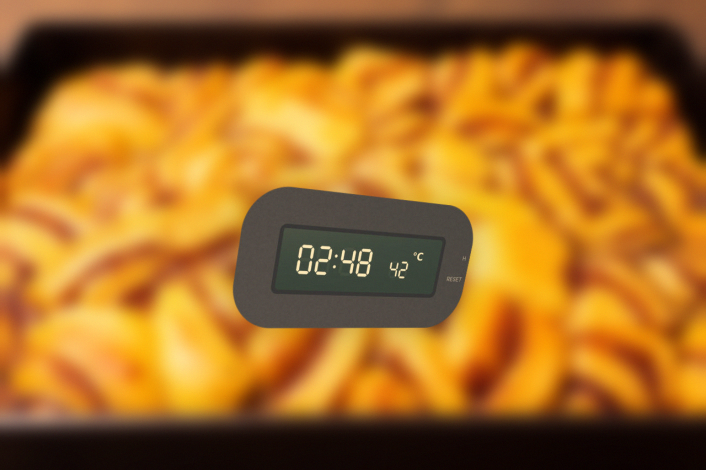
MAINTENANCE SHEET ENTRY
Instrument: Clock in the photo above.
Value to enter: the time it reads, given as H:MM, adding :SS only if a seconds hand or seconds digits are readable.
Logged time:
2:48
